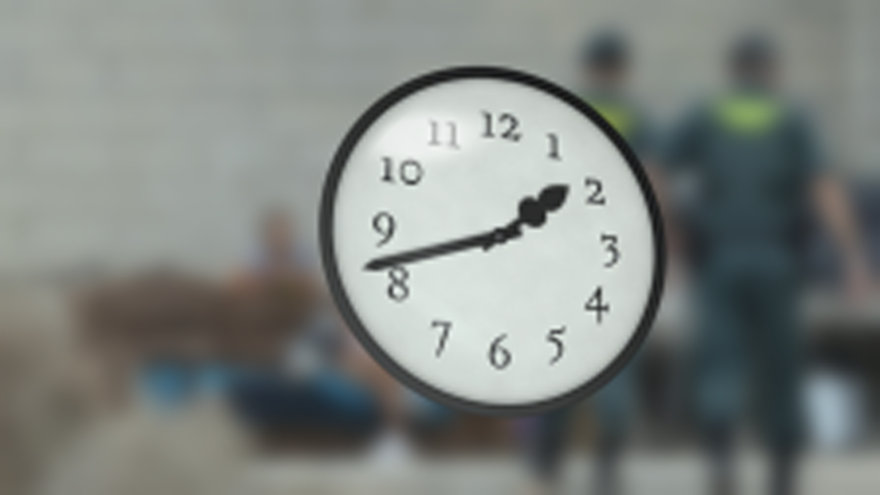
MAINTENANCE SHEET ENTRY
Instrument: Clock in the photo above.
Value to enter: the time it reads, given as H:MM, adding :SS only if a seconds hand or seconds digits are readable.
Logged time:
1:42
